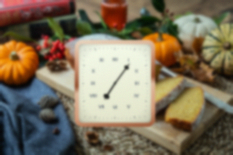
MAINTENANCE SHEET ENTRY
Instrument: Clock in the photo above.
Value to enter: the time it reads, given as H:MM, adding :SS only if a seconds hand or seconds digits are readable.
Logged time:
7:06
